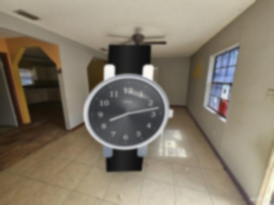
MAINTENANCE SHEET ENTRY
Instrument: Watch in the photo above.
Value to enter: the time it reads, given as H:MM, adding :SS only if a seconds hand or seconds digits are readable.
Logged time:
8:13
